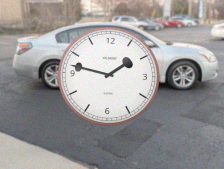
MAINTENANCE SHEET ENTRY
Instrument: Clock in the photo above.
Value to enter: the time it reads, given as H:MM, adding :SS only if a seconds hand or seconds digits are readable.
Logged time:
1:47
